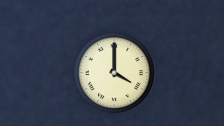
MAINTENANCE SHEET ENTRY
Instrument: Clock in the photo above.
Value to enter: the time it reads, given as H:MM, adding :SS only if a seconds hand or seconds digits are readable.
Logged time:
4:00
